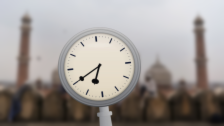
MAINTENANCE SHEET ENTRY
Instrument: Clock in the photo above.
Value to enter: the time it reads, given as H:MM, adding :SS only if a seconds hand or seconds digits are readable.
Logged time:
6:40
